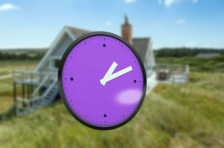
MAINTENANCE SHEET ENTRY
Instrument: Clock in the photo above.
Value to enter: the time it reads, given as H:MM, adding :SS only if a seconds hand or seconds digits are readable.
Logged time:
1:11
